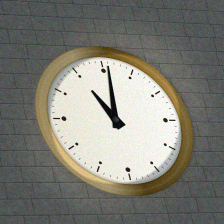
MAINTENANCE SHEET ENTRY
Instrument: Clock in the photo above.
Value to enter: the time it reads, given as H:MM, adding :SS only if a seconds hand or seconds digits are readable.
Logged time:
11:01
